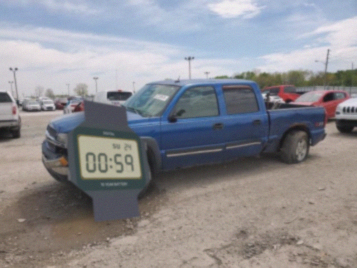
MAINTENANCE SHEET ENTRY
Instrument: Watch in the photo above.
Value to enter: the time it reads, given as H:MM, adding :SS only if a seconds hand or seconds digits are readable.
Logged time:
0:59
